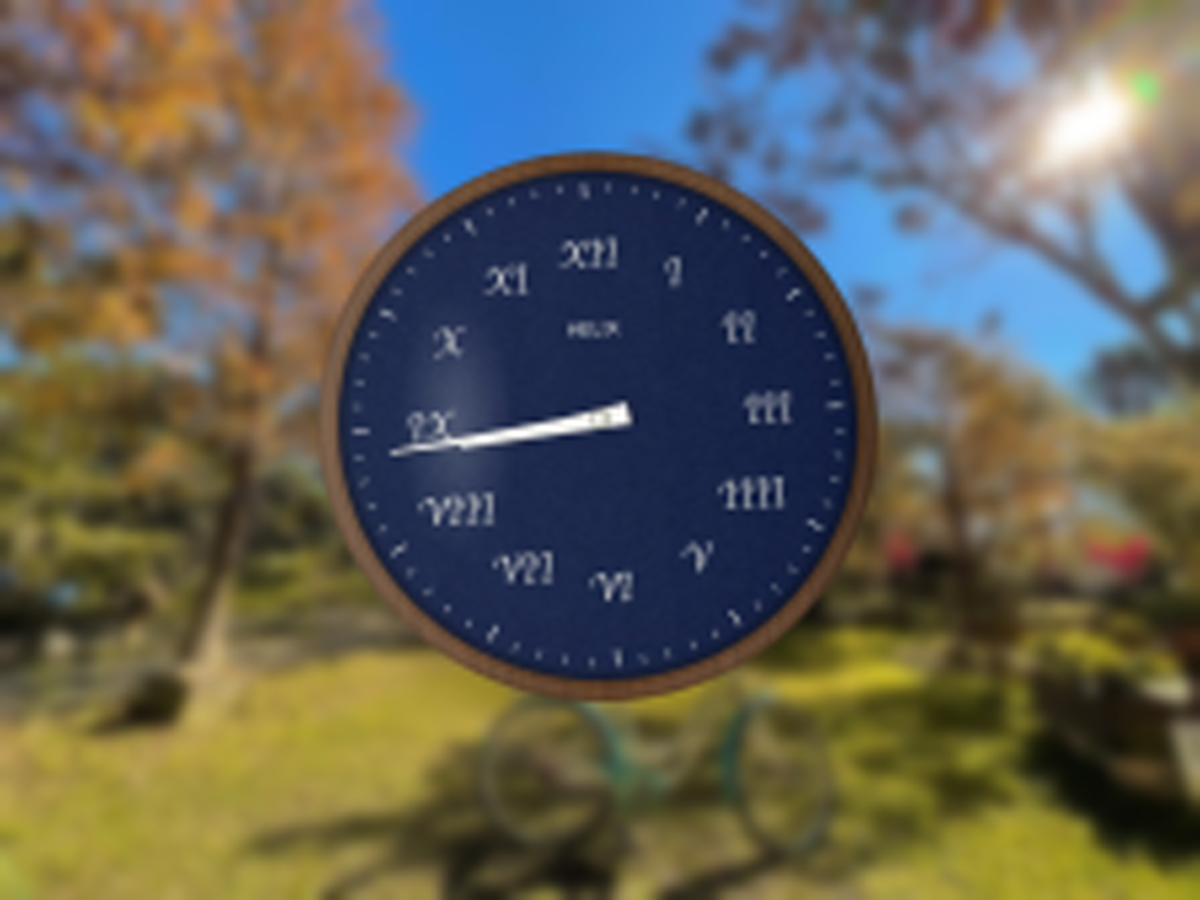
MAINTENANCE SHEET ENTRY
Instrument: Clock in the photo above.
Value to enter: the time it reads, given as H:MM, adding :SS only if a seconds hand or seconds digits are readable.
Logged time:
8:44
